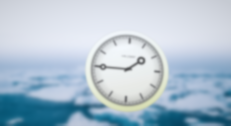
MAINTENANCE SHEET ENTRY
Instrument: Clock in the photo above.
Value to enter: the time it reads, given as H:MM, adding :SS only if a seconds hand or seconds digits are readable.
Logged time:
1:45
